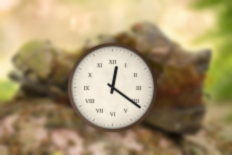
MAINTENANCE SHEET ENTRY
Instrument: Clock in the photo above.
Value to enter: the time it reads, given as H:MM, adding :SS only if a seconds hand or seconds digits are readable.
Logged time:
12:21
